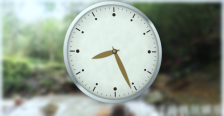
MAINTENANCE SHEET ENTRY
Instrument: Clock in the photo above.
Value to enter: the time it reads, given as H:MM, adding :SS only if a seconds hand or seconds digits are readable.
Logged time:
8:26
